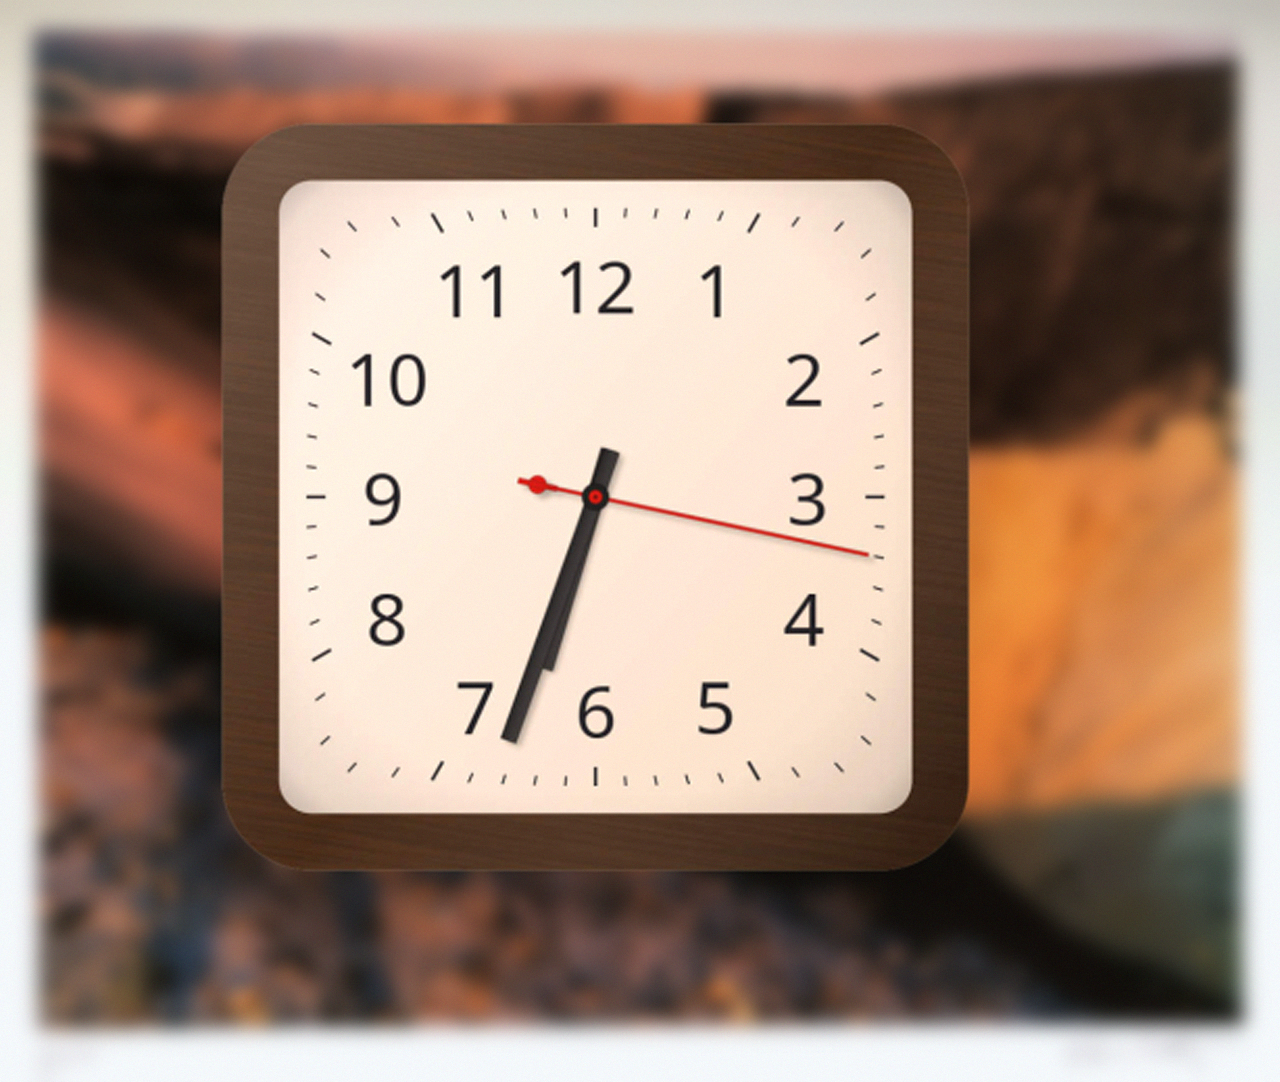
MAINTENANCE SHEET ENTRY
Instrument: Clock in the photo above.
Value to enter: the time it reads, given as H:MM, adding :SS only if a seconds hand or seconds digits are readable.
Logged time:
6:33:17
